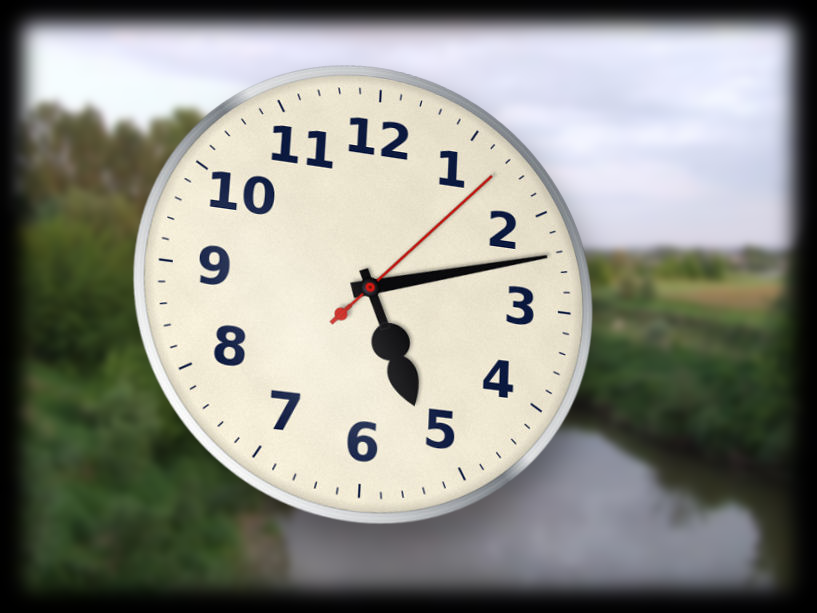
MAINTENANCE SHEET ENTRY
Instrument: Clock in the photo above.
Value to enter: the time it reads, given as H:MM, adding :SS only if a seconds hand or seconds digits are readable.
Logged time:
5:12:07
